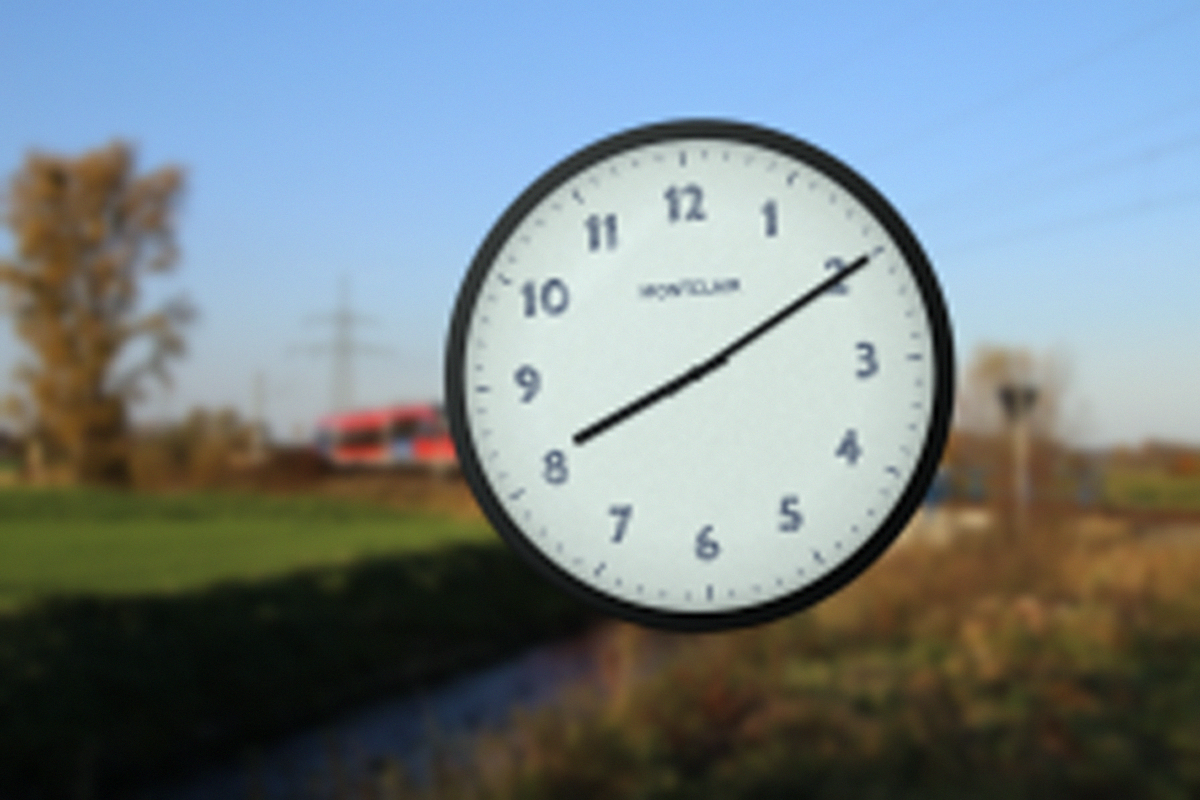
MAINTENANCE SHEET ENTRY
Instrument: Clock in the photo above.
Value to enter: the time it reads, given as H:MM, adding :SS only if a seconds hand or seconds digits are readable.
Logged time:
8:10
